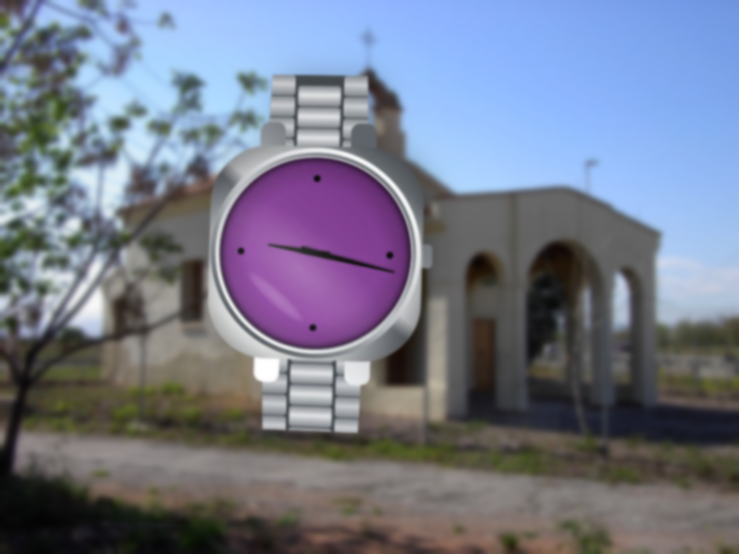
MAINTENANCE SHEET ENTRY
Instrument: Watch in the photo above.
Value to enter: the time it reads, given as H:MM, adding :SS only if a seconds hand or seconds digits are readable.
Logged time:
9:17
